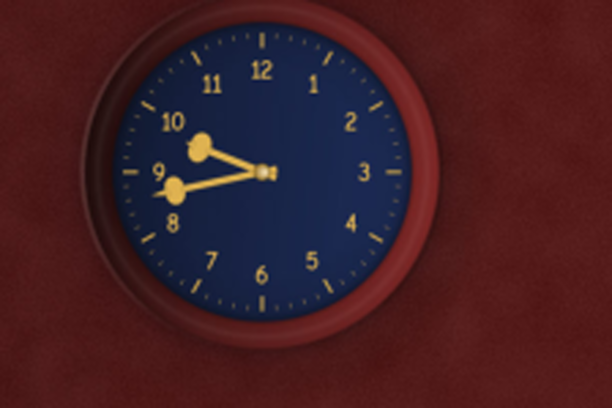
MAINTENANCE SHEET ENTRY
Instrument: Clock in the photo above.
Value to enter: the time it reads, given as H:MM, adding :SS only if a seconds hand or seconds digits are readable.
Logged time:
9:43
